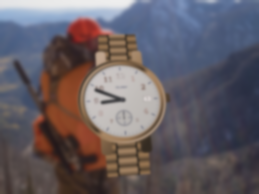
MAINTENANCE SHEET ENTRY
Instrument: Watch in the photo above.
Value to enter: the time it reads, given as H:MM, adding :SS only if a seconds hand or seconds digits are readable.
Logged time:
8:49
